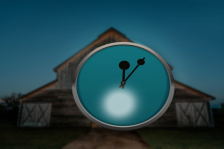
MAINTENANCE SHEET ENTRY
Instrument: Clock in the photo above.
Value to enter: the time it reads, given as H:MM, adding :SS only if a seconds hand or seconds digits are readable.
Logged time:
12:06
